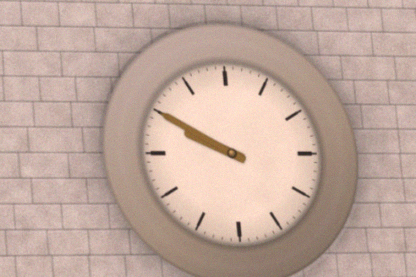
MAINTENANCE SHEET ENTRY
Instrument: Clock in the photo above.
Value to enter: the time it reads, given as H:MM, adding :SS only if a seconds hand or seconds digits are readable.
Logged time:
9:50
